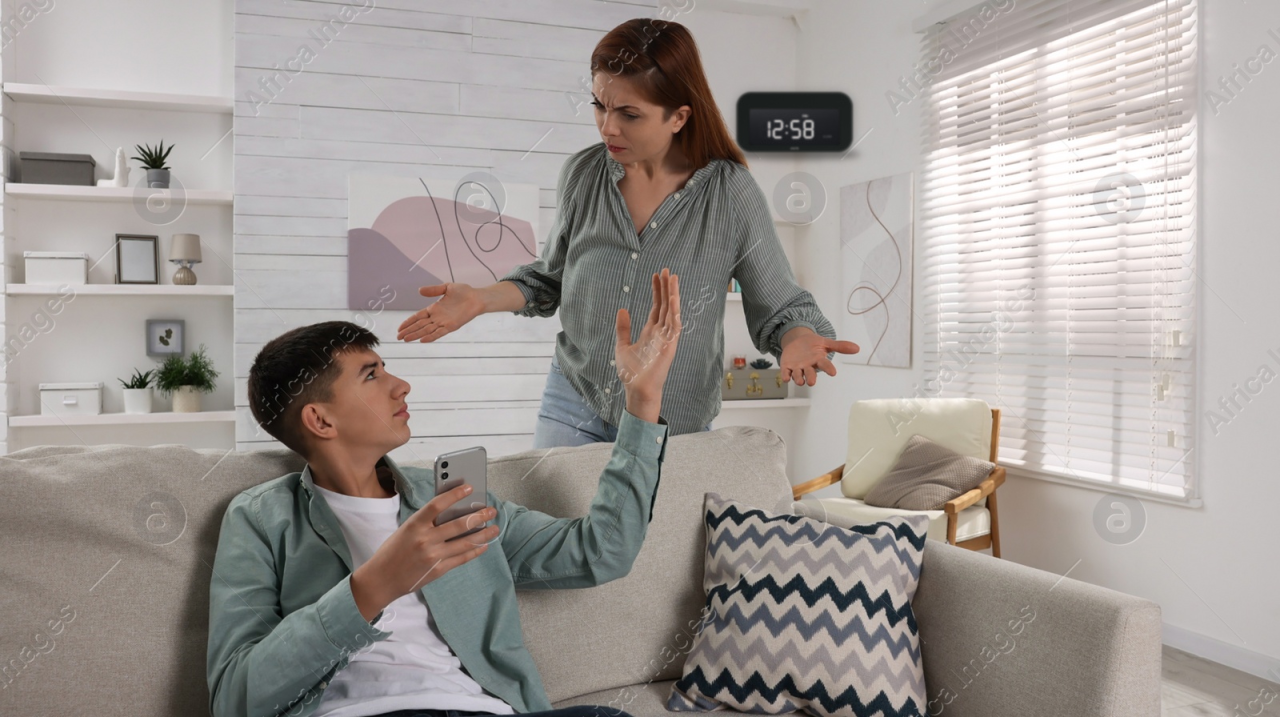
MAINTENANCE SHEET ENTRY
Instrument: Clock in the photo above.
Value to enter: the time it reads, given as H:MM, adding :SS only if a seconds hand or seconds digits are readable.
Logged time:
12:58
